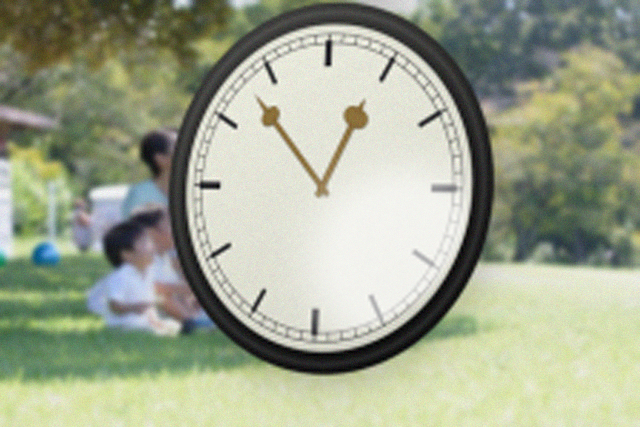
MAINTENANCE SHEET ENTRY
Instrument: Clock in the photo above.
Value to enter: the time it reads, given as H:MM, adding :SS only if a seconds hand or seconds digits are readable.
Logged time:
12:53
